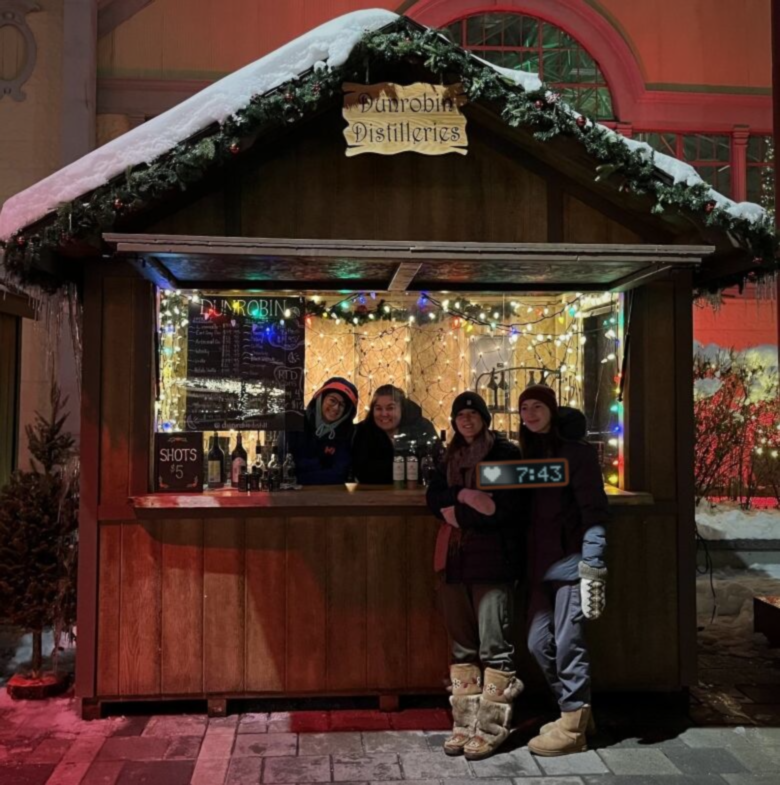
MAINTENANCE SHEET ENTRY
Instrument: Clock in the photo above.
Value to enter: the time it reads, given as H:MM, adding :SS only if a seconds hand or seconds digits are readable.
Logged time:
7:43
